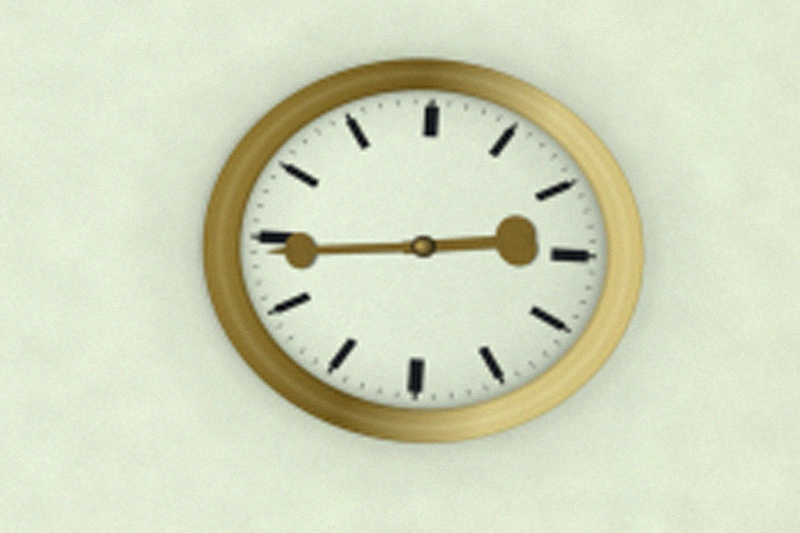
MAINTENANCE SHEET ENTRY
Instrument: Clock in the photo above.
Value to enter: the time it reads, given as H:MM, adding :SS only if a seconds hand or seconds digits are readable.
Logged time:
2:44
